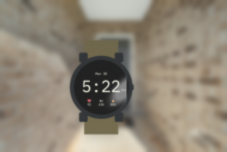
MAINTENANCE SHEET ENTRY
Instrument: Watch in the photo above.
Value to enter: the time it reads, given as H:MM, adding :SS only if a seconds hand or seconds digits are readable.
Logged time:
5:22
